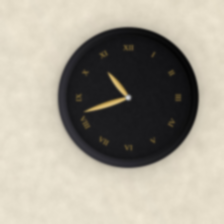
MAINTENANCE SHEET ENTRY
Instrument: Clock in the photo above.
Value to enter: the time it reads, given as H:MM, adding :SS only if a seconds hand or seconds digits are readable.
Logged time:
10:42
